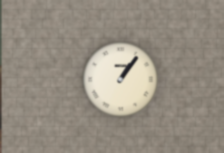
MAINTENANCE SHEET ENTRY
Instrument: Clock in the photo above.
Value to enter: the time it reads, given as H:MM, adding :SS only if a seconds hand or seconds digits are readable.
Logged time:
1:06
